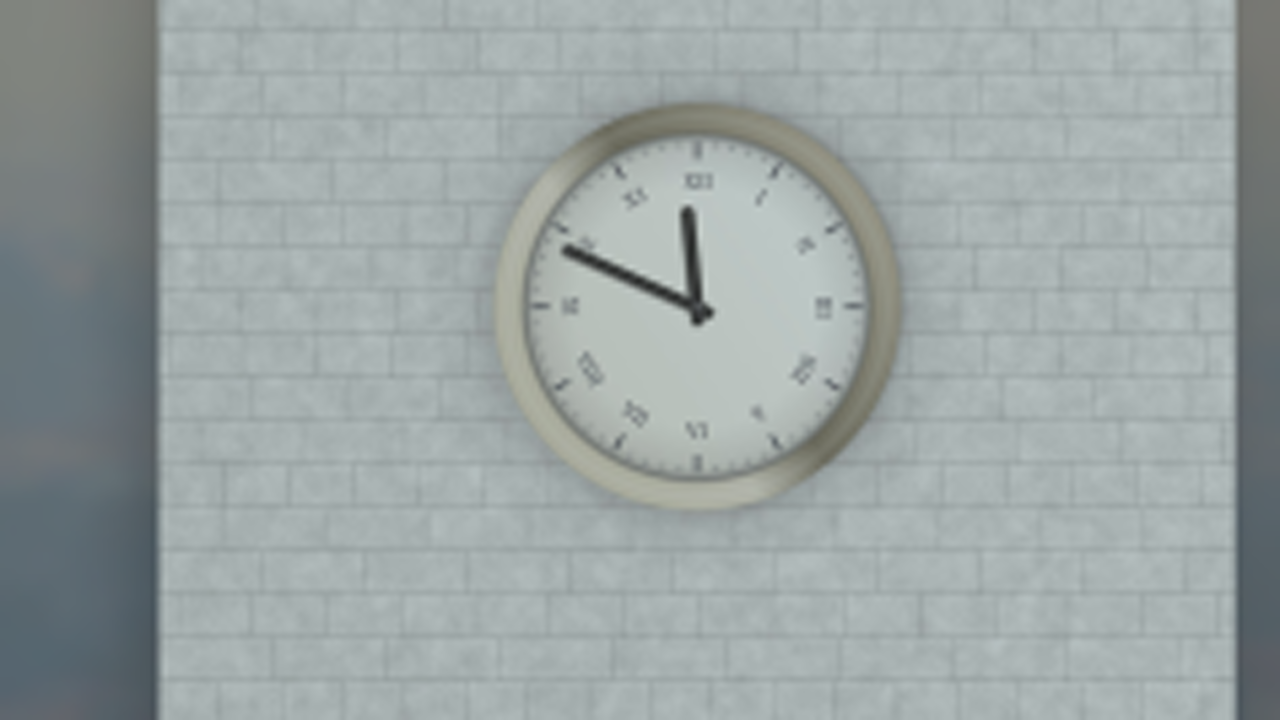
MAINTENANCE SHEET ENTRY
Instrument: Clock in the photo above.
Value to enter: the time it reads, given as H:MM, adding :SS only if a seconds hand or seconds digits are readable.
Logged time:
11:49
